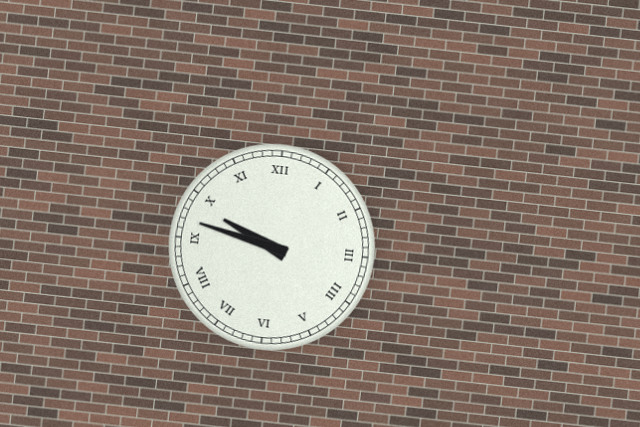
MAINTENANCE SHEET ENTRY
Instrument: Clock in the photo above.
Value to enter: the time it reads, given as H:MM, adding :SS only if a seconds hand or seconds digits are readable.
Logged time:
9:47
